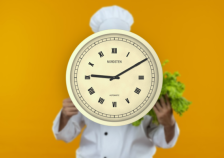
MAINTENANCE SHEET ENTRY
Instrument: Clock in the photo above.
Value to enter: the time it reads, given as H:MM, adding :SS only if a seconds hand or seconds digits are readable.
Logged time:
9:10
